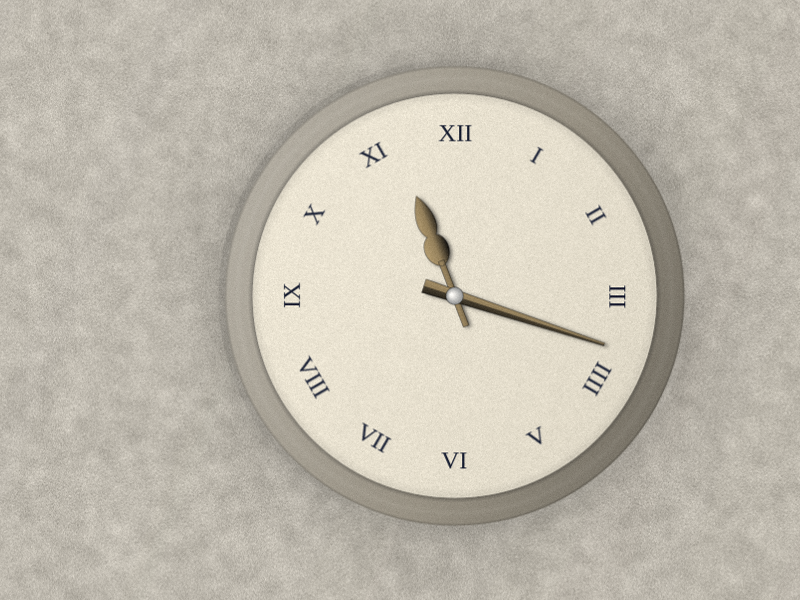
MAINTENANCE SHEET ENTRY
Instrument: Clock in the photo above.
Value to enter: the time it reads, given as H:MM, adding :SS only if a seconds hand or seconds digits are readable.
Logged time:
11:18
